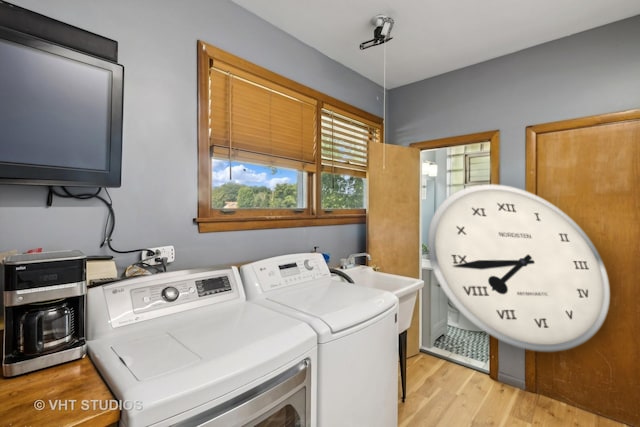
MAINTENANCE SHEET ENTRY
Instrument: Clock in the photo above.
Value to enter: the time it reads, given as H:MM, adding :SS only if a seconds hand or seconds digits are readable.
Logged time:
7:44
